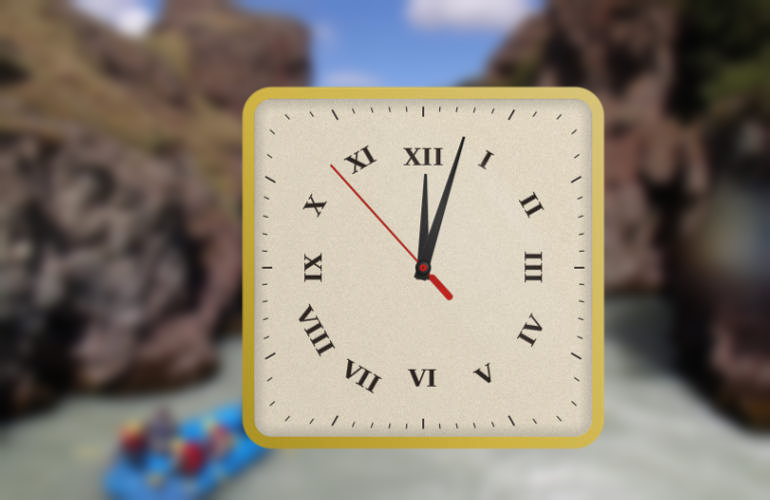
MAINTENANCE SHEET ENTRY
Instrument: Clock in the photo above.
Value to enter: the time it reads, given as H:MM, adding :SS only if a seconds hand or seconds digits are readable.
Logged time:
12:02:53
